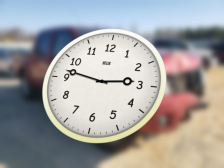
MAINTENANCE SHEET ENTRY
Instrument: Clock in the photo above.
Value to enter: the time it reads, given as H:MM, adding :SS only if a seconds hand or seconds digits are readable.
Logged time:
2:47
